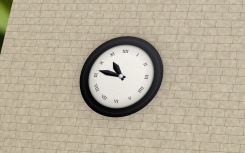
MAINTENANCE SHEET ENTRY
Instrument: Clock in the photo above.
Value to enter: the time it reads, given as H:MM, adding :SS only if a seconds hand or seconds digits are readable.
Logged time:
10:47
